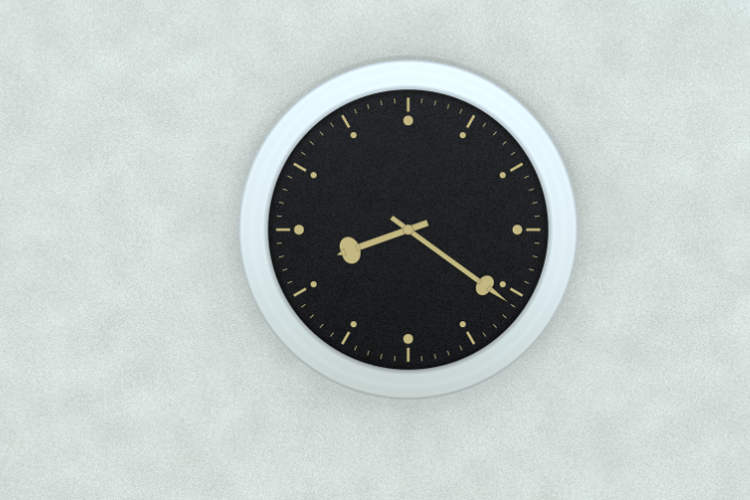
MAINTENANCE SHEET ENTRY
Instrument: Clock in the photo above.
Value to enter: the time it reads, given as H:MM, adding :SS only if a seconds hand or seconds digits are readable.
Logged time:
8:21
